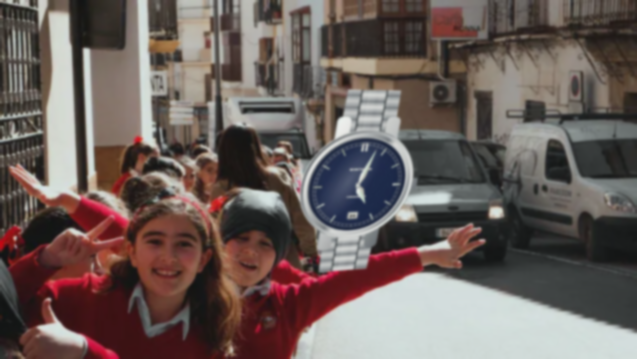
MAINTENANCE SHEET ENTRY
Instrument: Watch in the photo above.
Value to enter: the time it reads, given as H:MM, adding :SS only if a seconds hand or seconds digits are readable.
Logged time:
5:03
